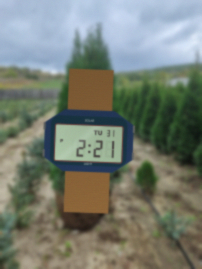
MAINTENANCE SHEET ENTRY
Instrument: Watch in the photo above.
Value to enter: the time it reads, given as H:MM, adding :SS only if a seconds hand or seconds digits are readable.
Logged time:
2:21
